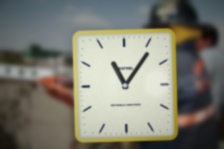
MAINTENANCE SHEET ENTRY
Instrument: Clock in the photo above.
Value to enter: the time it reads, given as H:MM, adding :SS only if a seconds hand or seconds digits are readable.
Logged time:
11:06
